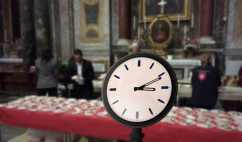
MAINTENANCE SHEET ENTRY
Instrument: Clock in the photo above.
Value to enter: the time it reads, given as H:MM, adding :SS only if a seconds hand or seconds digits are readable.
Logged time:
3:11
